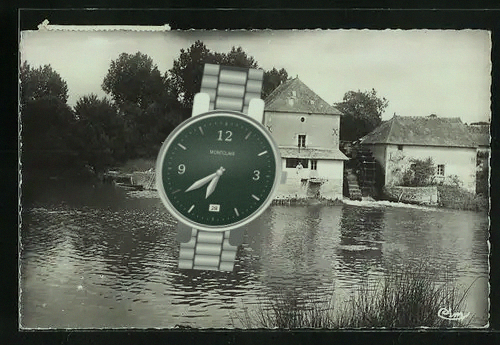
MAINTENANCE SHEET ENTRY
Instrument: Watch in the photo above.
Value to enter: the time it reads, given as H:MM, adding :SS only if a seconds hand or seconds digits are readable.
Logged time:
6:39
